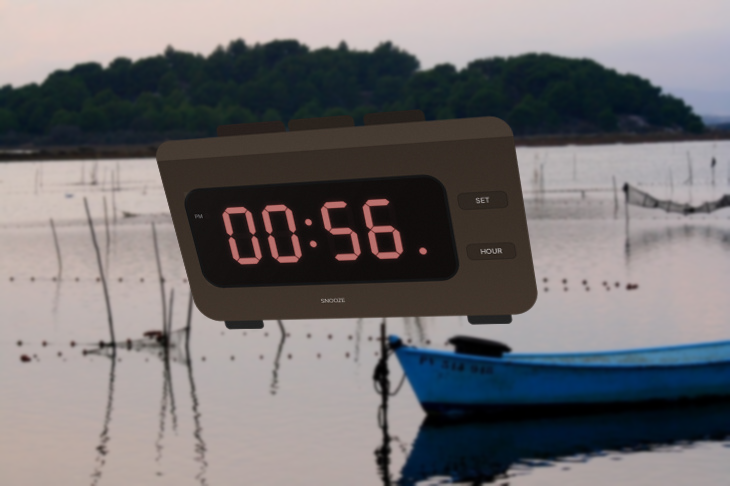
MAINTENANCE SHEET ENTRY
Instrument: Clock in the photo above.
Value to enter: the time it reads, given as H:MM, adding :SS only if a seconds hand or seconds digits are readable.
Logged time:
0:56
